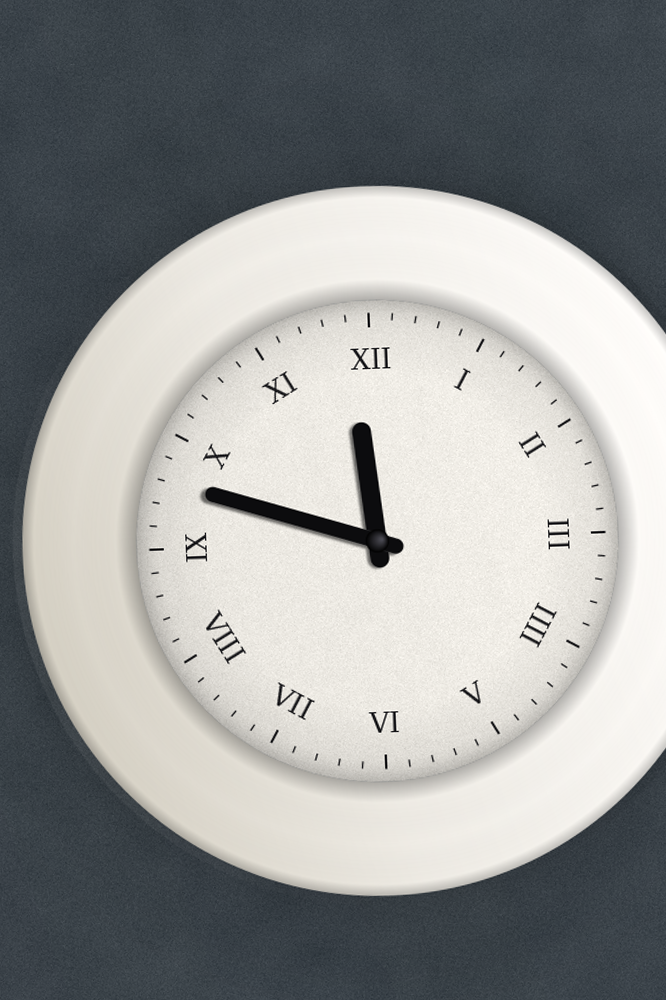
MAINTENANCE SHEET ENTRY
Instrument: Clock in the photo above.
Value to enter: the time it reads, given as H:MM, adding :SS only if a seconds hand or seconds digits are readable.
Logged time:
11:48
